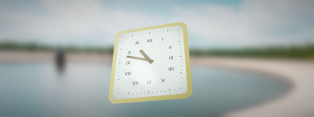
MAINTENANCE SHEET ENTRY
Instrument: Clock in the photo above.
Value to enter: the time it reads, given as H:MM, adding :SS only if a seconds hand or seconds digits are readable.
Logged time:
10:48
